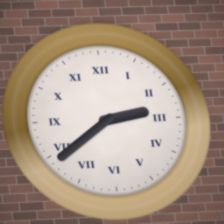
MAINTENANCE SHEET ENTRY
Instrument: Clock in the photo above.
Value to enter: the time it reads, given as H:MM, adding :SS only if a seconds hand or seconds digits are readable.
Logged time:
2:39
